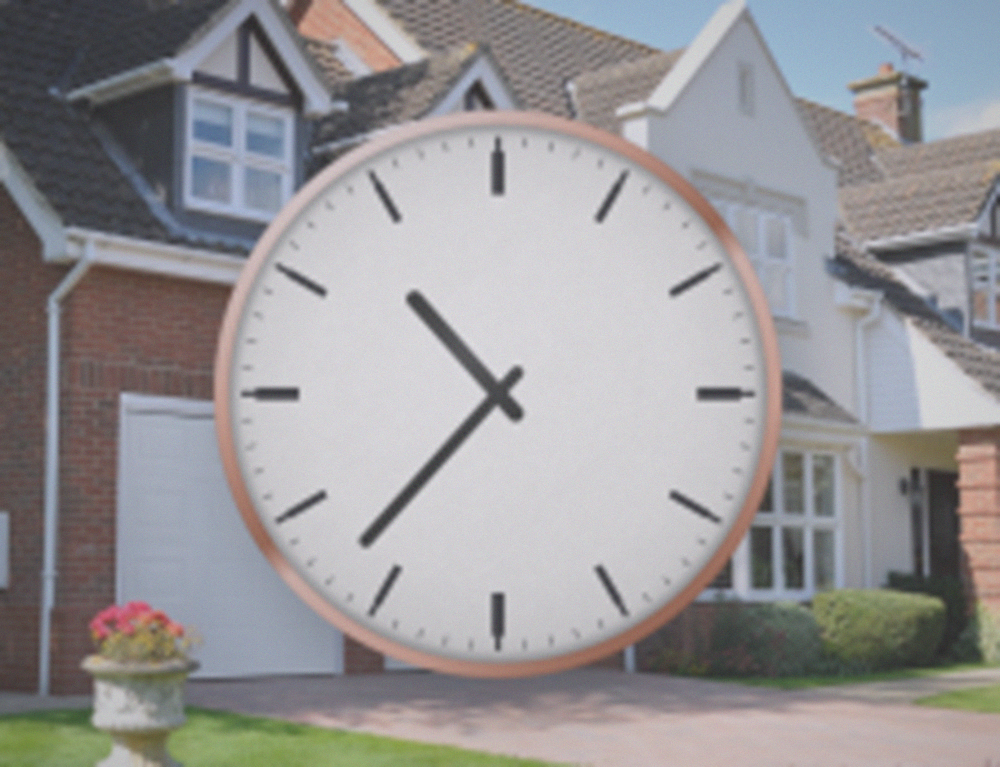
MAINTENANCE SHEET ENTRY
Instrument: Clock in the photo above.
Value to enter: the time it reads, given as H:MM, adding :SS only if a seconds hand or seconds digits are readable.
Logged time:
10:37
